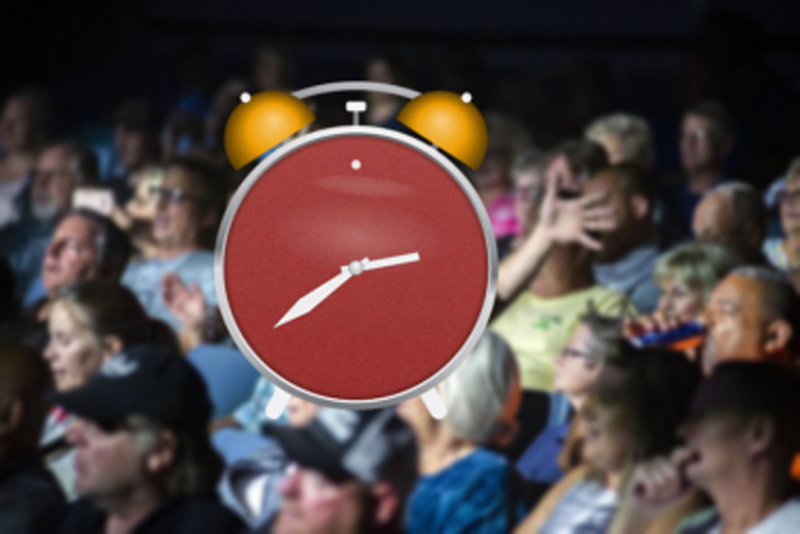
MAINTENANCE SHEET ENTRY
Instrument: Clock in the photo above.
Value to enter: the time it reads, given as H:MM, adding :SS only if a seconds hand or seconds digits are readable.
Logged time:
2:39
